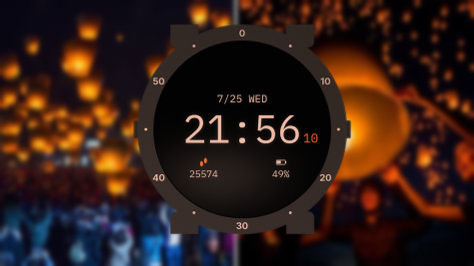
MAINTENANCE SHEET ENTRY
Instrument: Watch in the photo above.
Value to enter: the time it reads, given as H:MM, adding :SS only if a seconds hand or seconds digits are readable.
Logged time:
21:56:10
